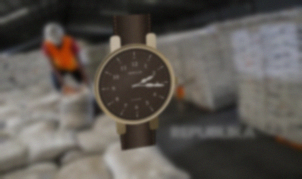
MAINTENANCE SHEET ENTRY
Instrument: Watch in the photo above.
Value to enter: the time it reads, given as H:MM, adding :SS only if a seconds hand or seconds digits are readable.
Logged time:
2:16
